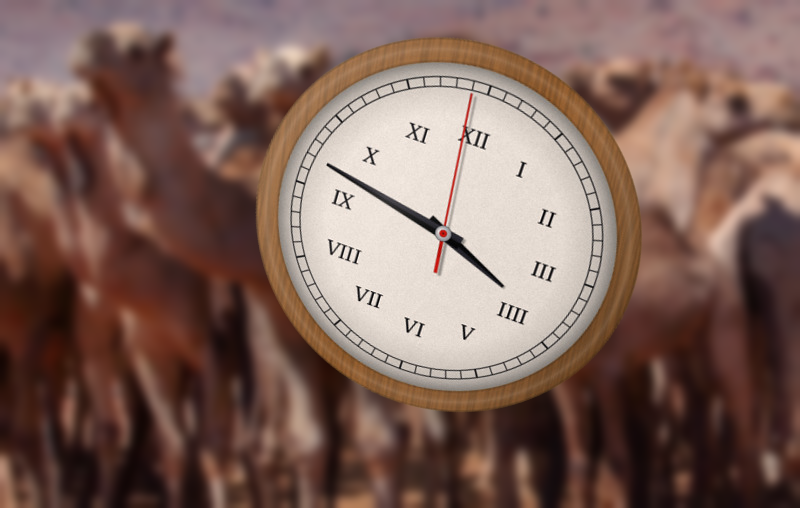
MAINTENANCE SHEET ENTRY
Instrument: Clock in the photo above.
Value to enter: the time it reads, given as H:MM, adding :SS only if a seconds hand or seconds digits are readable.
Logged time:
3:46:59
